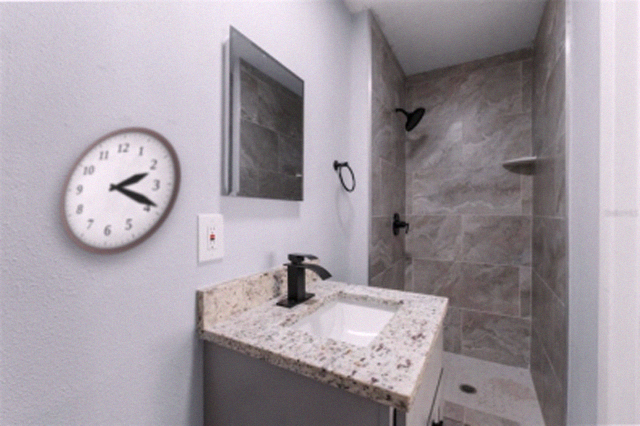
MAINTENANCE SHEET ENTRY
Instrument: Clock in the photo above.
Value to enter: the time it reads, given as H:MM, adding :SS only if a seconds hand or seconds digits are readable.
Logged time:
2:19
